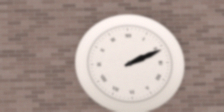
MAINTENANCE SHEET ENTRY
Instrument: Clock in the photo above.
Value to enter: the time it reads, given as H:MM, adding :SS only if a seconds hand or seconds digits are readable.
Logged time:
2:11
